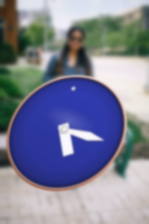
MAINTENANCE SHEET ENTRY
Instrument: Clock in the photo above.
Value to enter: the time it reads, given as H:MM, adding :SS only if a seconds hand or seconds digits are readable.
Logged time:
5:17
